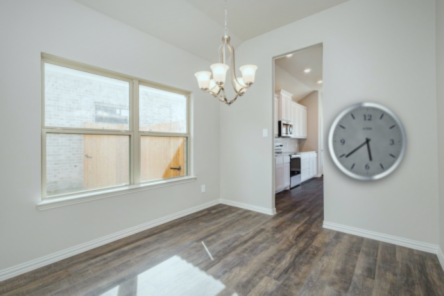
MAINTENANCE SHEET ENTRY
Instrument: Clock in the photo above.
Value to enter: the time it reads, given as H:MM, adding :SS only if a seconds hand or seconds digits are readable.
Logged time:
5:39
